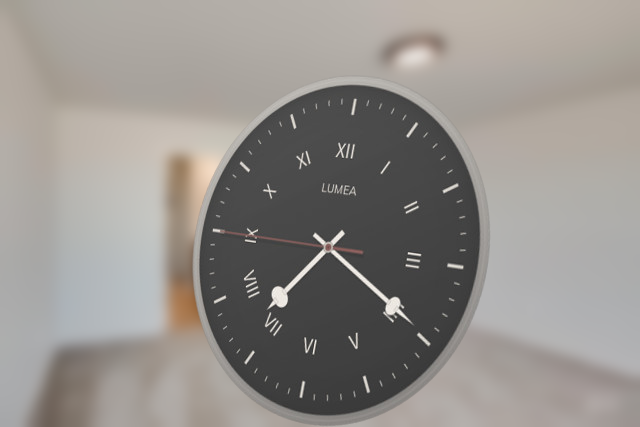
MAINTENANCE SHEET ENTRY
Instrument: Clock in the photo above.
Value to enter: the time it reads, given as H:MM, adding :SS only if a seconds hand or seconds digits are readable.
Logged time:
7:19:45
